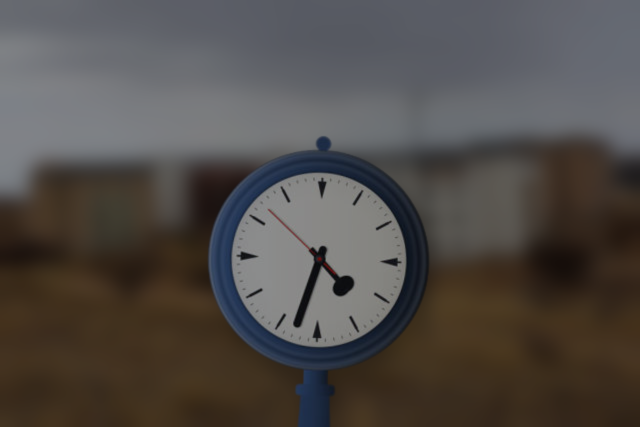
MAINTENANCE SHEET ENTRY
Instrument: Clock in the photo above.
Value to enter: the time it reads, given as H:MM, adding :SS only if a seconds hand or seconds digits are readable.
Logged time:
4:32:52
